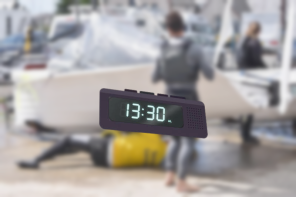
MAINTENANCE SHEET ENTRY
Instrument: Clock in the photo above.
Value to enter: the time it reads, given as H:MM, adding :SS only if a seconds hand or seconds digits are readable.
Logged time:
13:30
